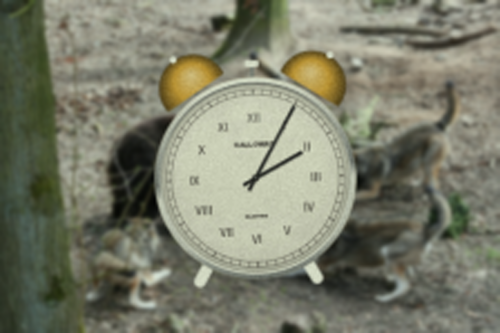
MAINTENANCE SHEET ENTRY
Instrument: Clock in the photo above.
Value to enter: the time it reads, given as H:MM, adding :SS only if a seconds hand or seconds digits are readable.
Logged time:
2:05
